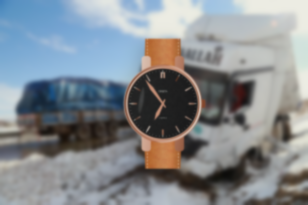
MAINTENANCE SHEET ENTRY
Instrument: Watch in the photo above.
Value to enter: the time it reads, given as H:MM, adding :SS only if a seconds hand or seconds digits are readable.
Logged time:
6:54
